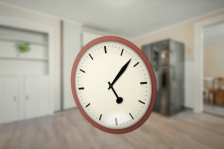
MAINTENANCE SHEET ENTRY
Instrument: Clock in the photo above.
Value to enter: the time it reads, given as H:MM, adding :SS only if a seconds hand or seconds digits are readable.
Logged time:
5:08
